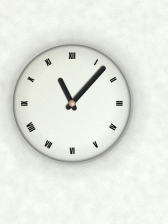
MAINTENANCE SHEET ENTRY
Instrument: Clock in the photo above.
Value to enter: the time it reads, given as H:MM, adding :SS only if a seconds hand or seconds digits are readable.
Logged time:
11:07
